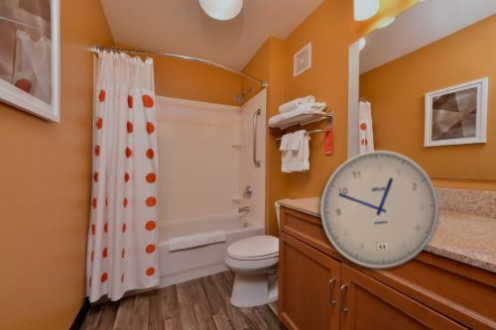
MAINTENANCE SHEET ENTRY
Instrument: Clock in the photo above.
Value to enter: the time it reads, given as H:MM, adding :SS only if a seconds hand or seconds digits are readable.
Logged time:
12:49
